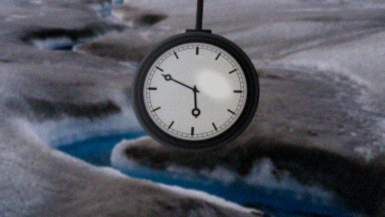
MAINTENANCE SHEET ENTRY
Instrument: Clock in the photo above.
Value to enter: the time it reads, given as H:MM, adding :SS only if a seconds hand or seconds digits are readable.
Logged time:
5:49
